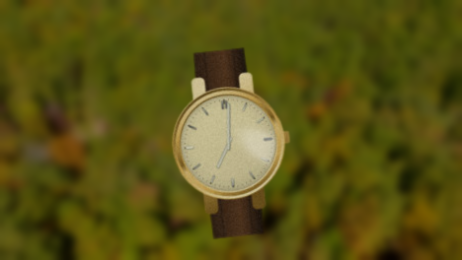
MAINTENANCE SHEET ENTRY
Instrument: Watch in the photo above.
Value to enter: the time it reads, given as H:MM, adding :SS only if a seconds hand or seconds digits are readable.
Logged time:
7:01
